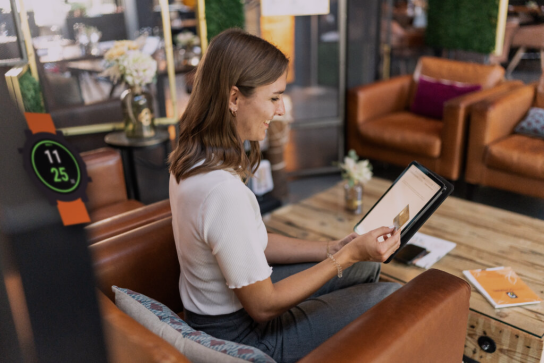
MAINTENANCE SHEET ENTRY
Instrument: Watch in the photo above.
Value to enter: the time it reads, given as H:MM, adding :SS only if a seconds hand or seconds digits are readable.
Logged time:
11:25
